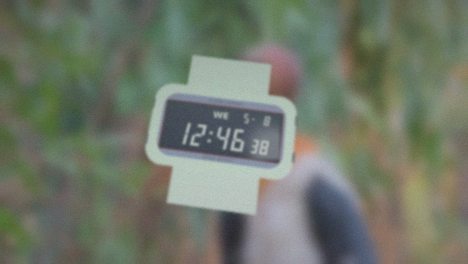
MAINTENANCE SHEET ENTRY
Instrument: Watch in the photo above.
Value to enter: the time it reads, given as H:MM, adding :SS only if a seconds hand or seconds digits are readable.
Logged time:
12:46:38
